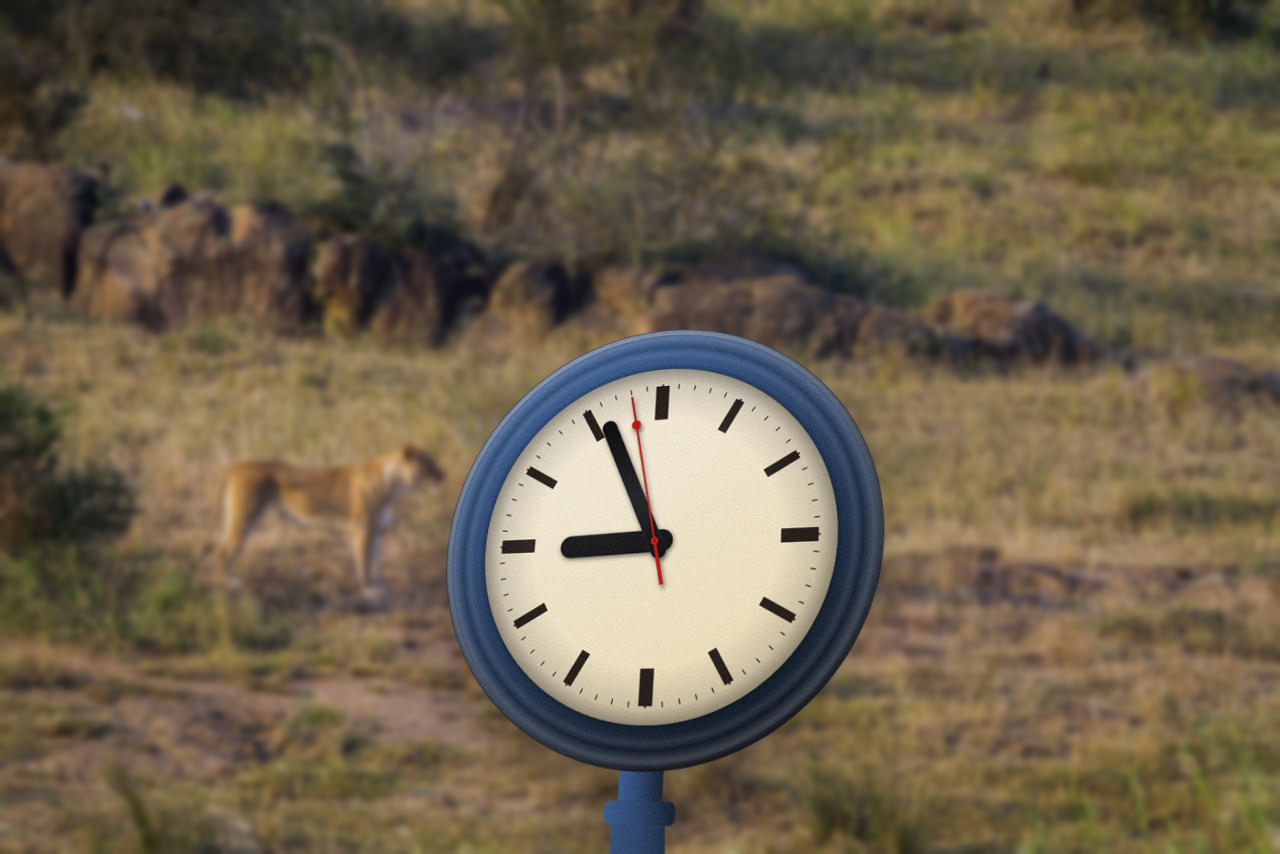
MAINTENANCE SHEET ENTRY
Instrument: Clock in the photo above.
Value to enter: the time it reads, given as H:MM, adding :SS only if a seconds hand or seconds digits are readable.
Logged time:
8:55:58
